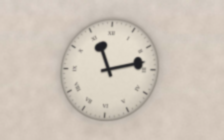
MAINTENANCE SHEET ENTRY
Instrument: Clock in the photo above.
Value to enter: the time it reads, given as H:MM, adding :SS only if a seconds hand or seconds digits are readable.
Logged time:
11:13
